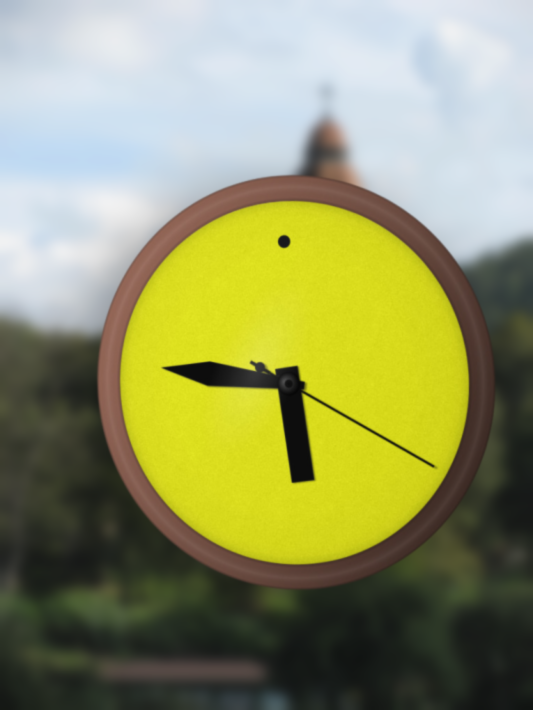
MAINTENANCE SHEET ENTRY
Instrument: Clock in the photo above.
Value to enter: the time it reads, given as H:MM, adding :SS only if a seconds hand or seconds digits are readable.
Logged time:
5:46:20
